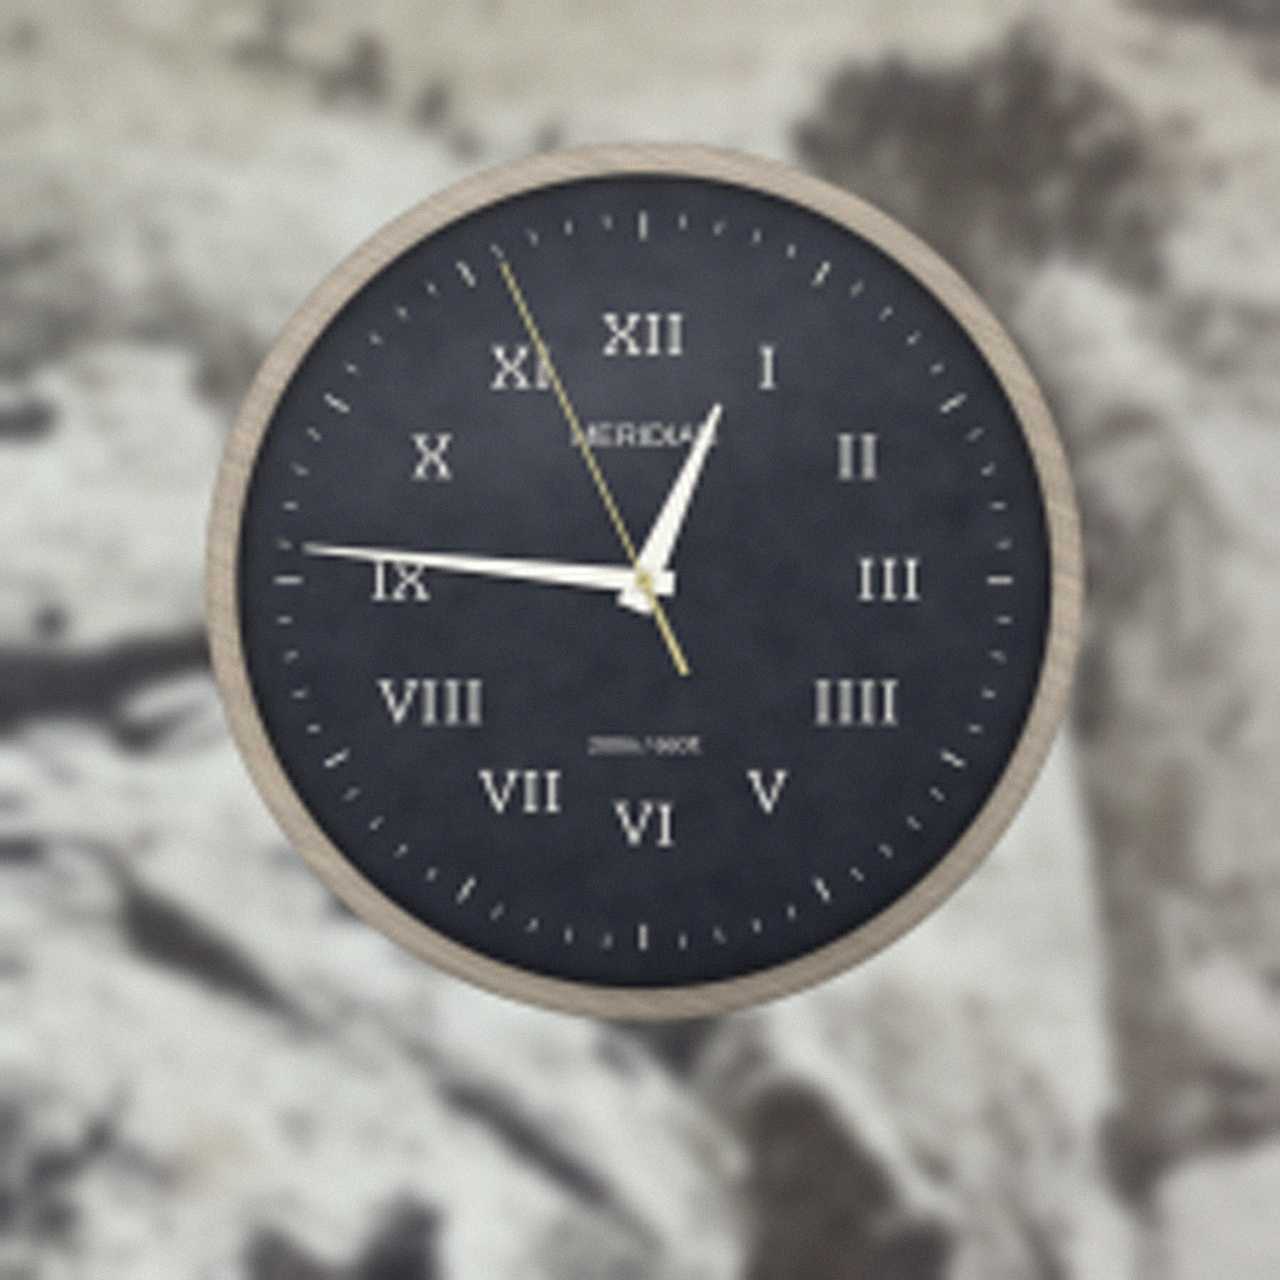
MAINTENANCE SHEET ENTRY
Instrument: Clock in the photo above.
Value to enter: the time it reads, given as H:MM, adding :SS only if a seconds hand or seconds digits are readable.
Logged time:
12:45:56
